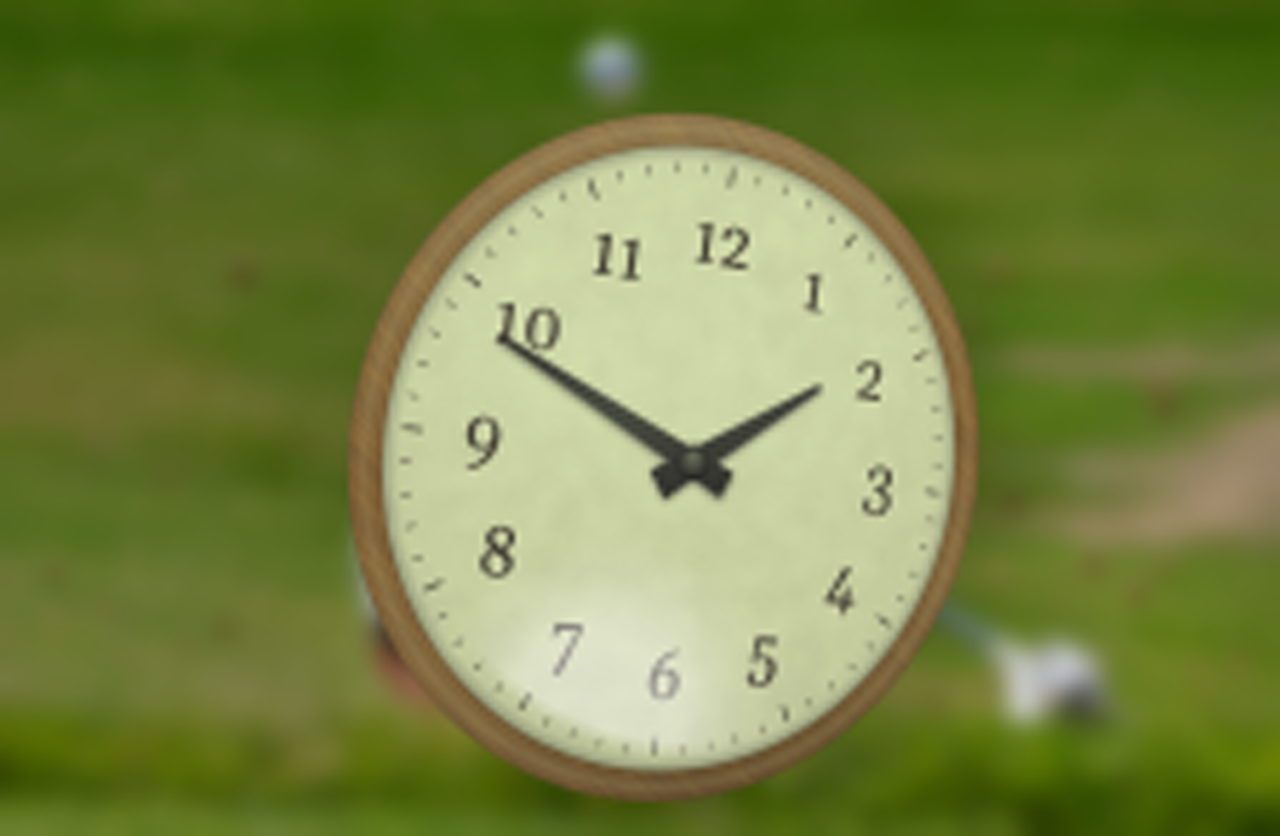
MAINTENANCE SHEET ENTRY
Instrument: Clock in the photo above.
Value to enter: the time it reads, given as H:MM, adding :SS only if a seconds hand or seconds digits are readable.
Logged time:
1:49
